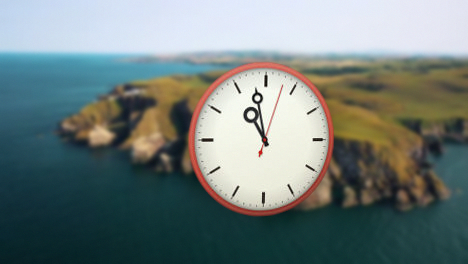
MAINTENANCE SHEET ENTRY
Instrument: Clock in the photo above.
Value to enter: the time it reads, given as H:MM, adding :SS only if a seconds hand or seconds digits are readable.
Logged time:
10:58:03
